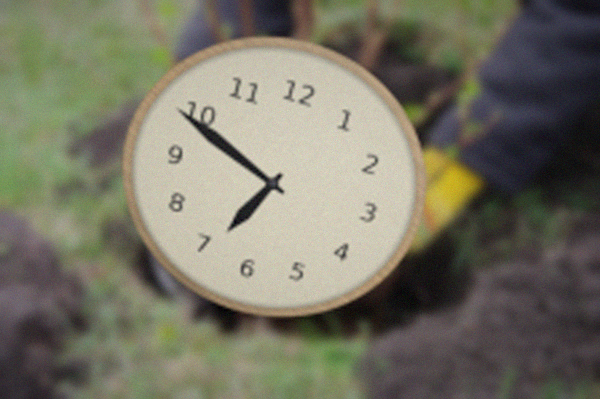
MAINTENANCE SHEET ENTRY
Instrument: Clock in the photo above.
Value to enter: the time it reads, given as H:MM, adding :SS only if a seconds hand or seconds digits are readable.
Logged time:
6:49
